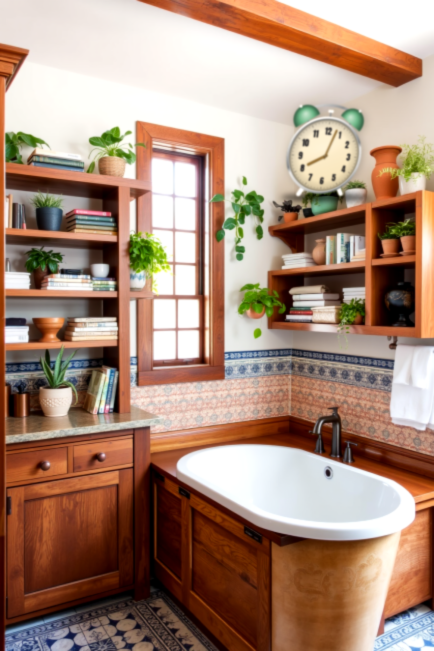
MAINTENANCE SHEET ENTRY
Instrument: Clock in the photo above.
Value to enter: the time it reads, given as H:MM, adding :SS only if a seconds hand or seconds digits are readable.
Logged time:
8:03
